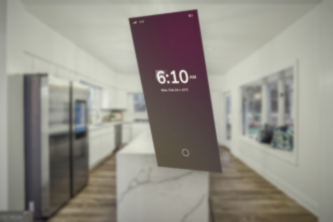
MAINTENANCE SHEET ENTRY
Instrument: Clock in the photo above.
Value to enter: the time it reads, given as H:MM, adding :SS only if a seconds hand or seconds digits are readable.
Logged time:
6:10
